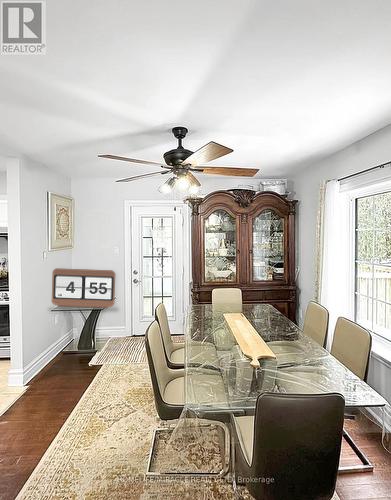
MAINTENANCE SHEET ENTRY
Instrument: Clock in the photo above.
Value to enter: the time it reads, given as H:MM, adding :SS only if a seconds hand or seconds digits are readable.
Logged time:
4:55
